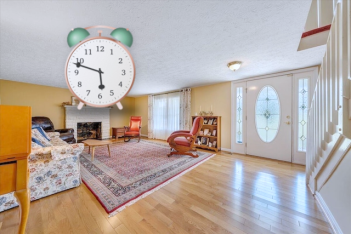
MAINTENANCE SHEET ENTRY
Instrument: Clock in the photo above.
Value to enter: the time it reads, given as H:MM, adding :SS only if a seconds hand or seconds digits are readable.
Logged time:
5:48
